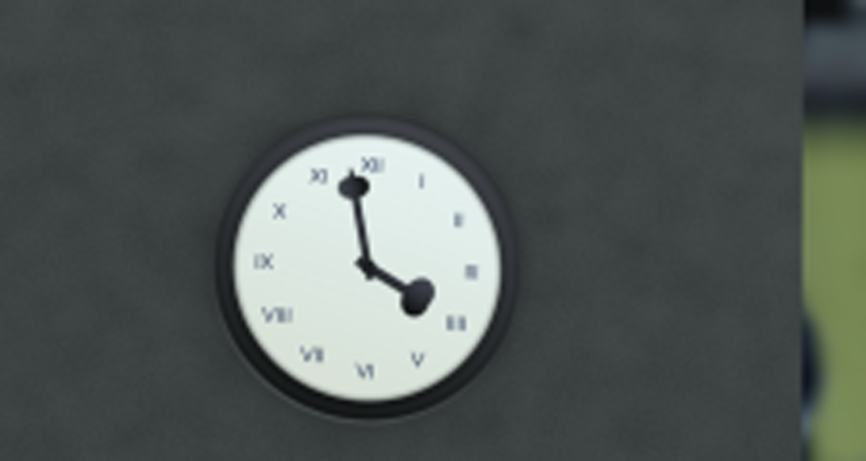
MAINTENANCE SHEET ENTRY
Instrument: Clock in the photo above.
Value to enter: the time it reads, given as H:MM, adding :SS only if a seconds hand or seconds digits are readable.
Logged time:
3:58
